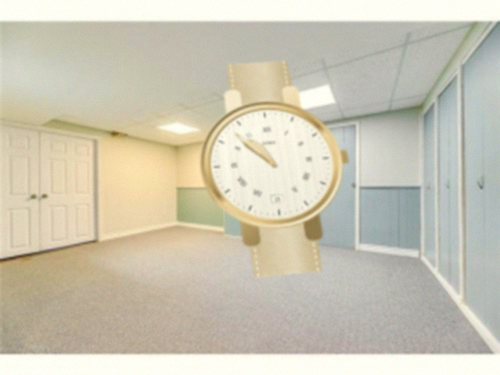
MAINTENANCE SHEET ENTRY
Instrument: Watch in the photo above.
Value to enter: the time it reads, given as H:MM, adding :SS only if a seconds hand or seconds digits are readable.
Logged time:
10:53
